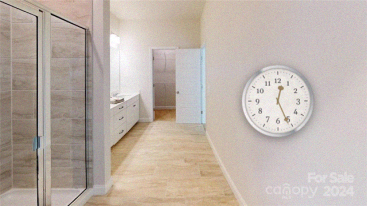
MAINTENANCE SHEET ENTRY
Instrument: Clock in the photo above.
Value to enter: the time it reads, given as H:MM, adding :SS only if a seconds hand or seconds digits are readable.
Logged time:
12:26
